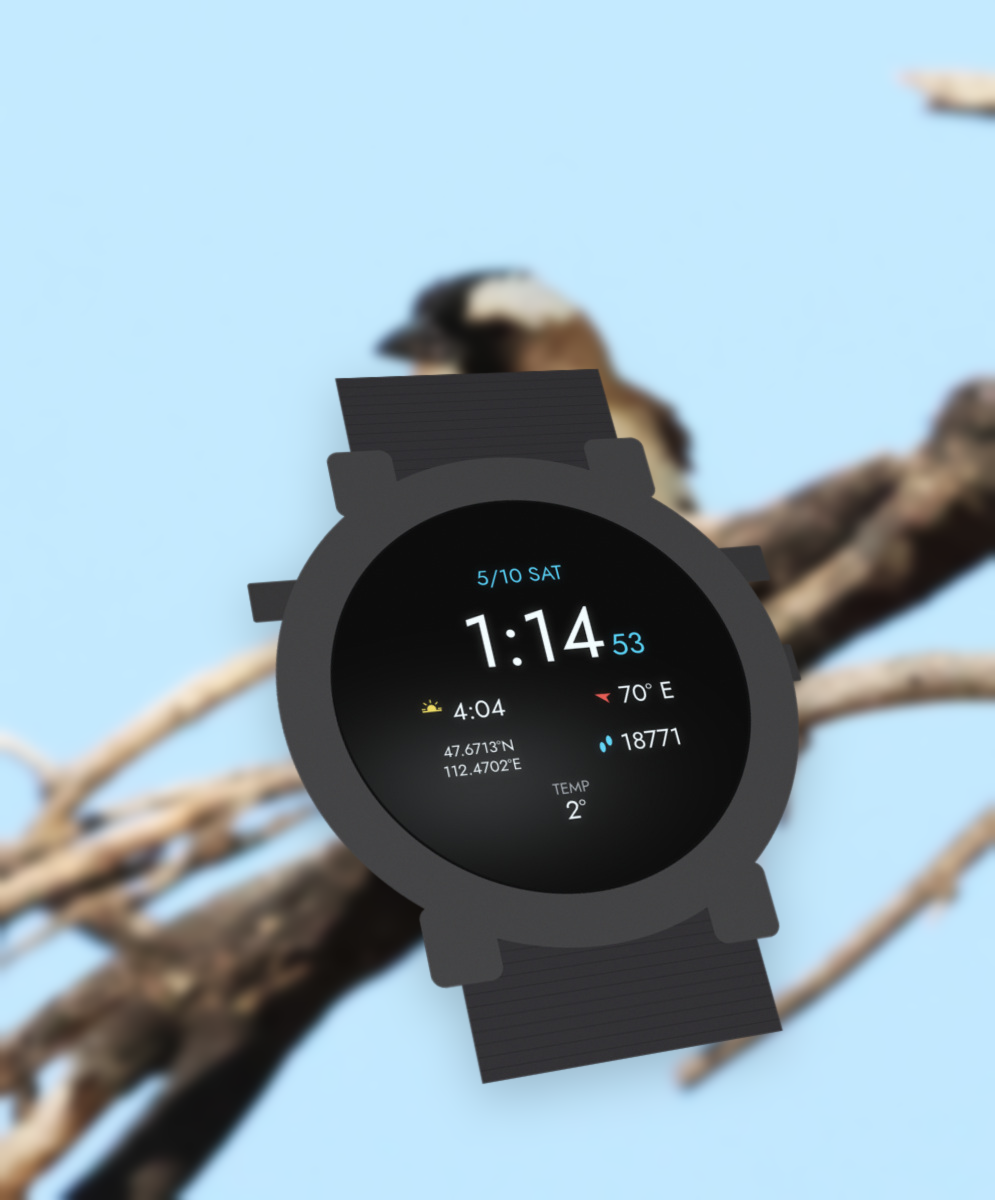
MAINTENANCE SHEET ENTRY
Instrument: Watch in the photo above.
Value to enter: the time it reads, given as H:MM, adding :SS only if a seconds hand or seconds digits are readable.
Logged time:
1:14:53
